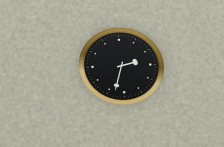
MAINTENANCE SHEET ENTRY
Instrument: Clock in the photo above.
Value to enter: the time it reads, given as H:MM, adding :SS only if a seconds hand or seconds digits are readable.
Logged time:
2:33
